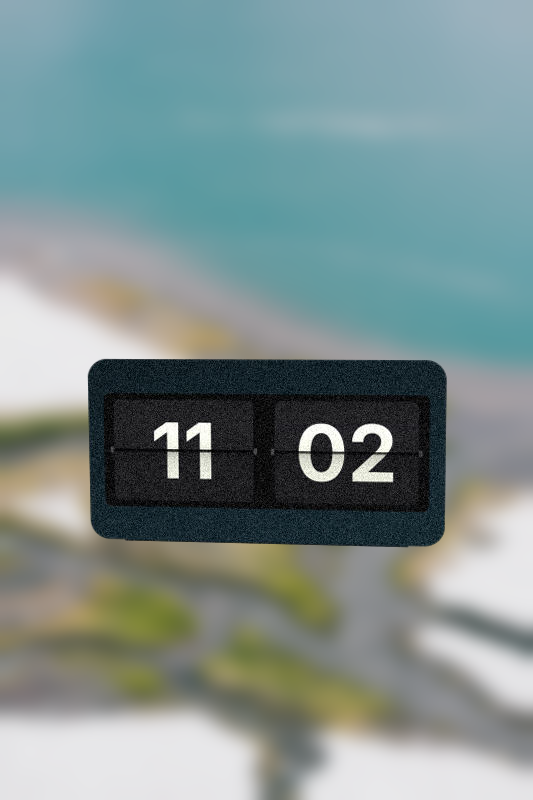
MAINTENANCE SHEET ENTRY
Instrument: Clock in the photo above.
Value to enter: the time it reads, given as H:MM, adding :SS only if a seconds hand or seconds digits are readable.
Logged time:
11:02
